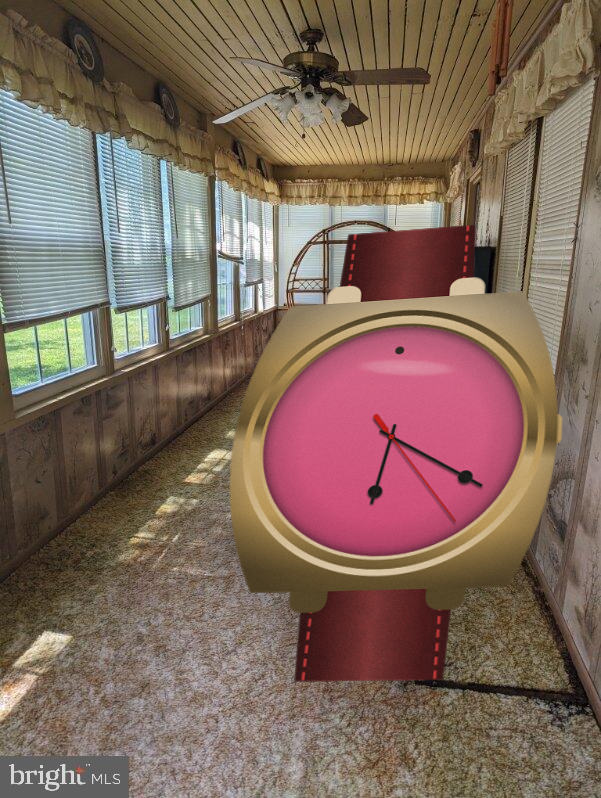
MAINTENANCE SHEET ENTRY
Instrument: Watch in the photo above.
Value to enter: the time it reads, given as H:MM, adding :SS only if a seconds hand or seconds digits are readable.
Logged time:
6:20:24
